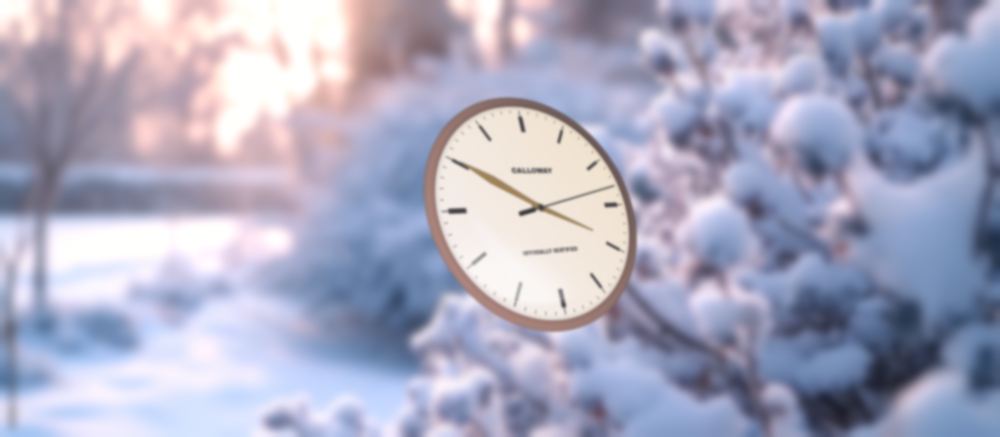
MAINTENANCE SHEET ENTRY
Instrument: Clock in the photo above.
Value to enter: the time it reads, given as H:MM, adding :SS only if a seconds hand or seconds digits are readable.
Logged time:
3:50:13
